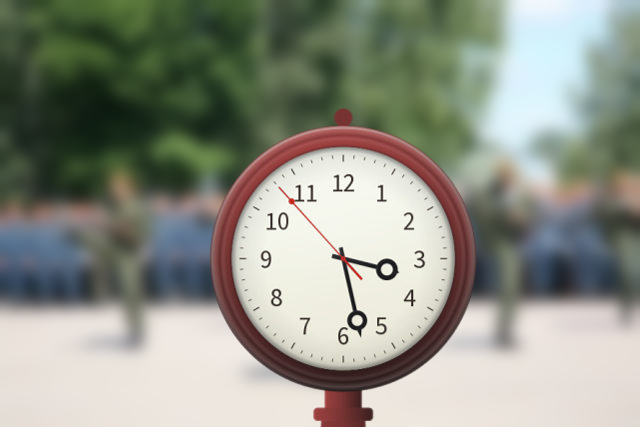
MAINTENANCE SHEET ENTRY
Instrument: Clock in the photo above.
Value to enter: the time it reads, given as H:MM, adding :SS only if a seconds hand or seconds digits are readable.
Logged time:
3:27:53
